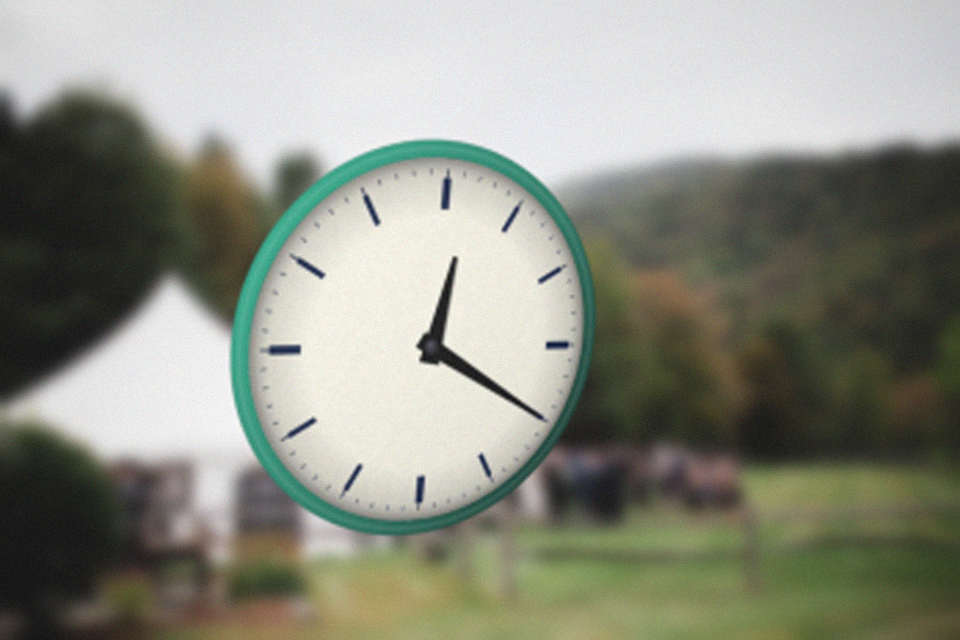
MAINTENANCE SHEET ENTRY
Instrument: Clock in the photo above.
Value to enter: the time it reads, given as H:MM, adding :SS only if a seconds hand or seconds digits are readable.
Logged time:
12:20
